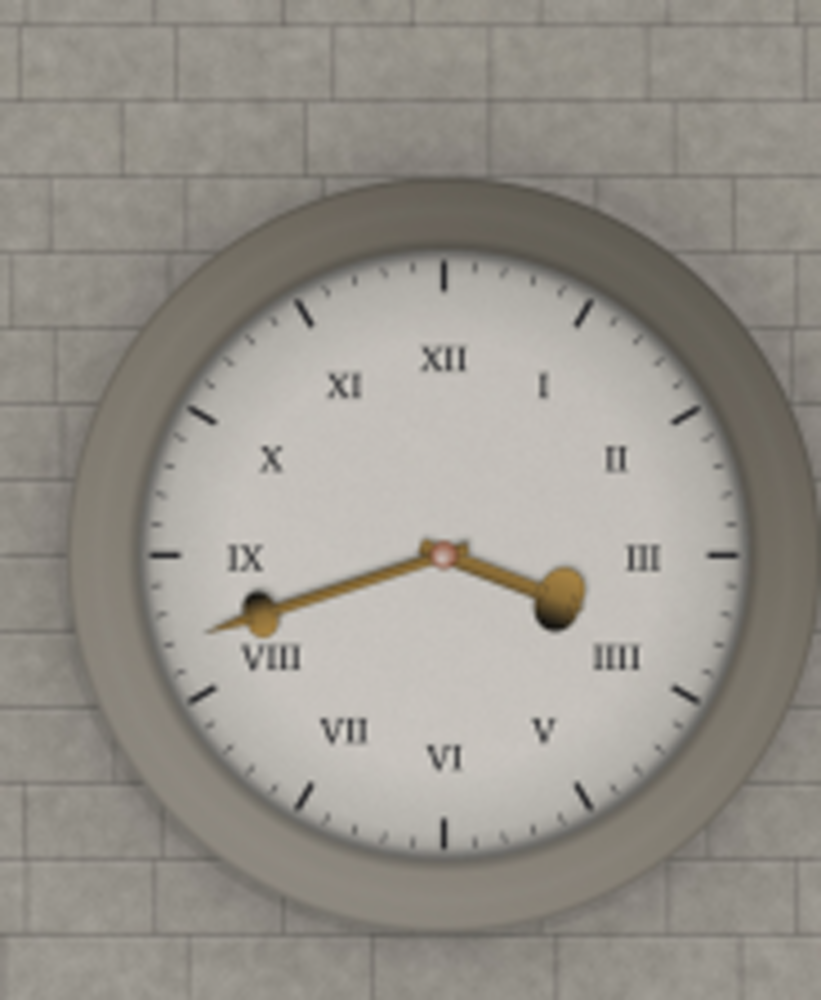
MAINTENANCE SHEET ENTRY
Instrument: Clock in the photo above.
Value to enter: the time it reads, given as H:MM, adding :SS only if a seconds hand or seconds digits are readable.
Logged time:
3:42
